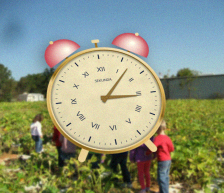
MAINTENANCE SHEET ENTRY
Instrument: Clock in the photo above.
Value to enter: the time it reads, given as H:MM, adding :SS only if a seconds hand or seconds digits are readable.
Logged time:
3:07
